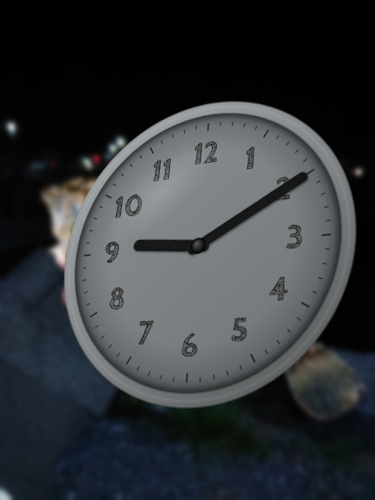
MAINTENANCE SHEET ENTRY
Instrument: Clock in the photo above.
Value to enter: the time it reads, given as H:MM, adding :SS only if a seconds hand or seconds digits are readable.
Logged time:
9:10
